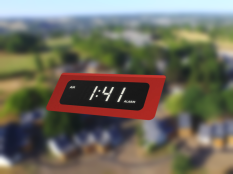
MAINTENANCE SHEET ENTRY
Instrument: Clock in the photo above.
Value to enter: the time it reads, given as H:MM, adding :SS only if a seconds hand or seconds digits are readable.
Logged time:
1:41
